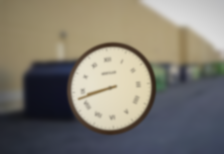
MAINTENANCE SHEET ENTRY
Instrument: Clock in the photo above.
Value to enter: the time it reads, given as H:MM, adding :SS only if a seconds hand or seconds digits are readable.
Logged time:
8:43
